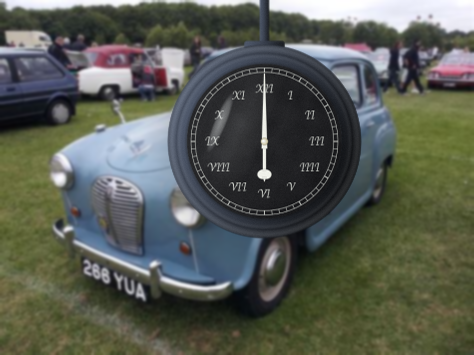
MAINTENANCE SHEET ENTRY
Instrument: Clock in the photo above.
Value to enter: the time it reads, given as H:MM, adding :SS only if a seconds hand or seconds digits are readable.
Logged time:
6:00
